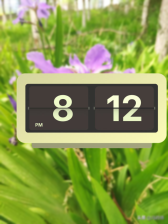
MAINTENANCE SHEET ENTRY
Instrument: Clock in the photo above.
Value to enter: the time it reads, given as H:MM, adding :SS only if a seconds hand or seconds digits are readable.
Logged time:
8:12
